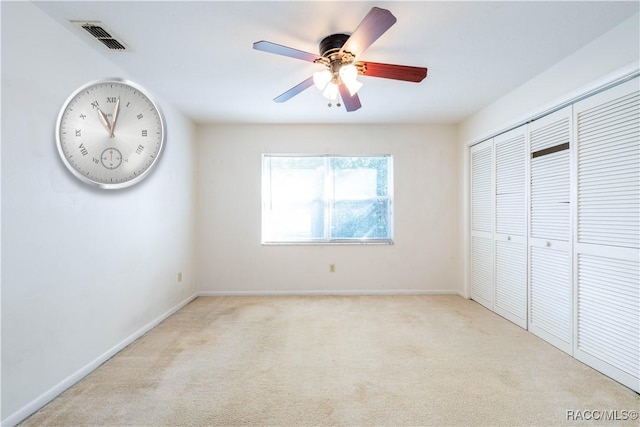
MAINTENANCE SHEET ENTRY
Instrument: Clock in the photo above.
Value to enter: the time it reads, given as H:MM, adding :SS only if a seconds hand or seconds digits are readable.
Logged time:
11:02
